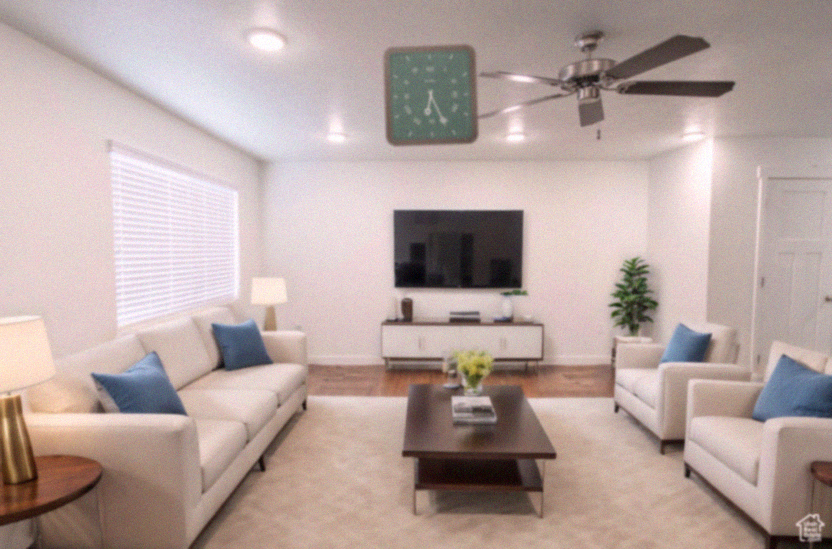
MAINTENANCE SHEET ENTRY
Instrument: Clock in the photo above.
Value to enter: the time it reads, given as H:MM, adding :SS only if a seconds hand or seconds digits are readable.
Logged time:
6:26
